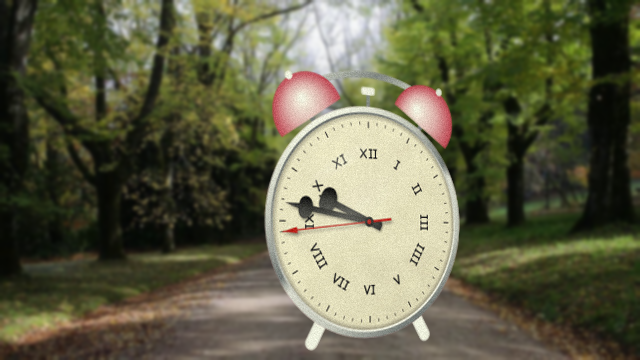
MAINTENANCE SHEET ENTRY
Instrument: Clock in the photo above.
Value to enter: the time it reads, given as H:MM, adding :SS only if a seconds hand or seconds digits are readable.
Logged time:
9:46:44
